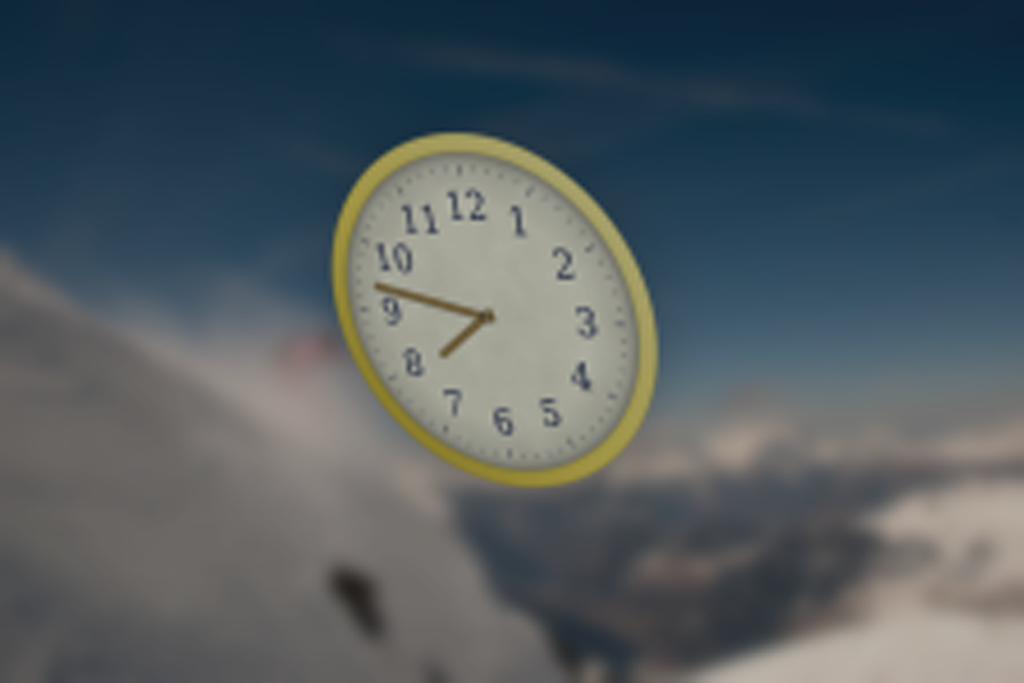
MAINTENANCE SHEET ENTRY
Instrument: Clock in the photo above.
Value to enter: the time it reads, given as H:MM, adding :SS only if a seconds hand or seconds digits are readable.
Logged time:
7:47
